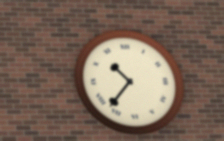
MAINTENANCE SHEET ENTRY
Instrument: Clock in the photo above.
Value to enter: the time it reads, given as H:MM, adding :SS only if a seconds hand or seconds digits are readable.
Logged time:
10:37
